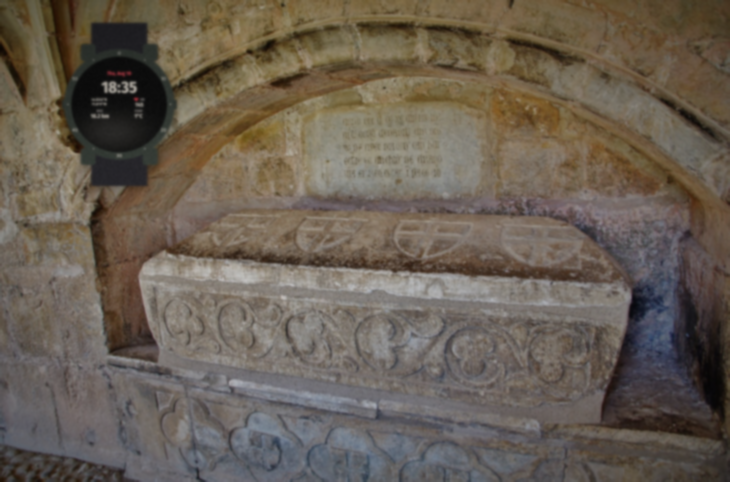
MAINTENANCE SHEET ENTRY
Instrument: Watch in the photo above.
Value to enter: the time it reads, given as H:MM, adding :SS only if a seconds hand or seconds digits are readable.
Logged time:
18:35
